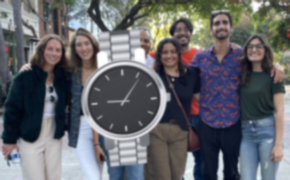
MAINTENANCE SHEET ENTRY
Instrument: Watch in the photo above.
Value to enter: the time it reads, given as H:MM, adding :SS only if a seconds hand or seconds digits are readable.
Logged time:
9:06
